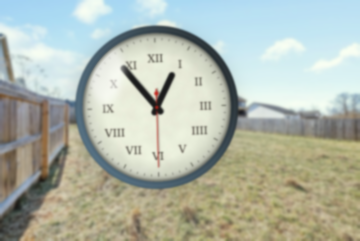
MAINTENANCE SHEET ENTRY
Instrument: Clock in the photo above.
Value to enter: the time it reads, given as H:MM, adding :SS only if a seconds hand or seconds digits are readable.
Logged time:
12:53:30
